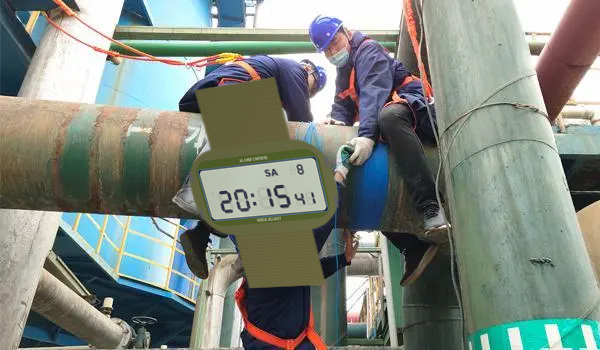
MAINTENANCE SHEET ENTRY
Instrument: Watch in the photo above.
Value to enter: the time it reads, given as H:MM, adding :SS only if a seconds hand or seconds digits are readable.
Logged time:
20:15:41
